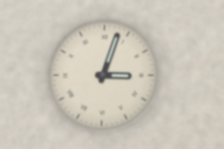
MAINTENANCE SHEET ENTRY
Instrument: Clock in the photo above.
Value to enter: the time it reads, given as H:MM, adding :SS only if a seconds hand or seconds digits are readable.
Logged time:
3:03
